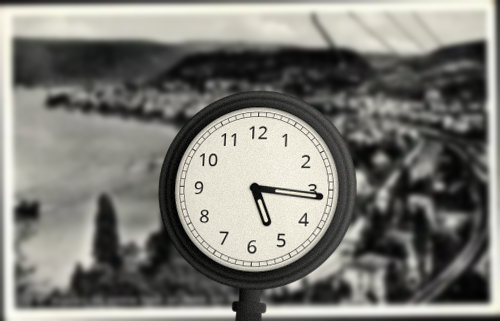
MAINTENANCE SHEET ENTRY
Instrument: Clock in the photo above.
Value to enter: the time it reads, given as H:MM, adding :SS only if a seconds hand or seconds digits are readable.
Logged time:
5:16
